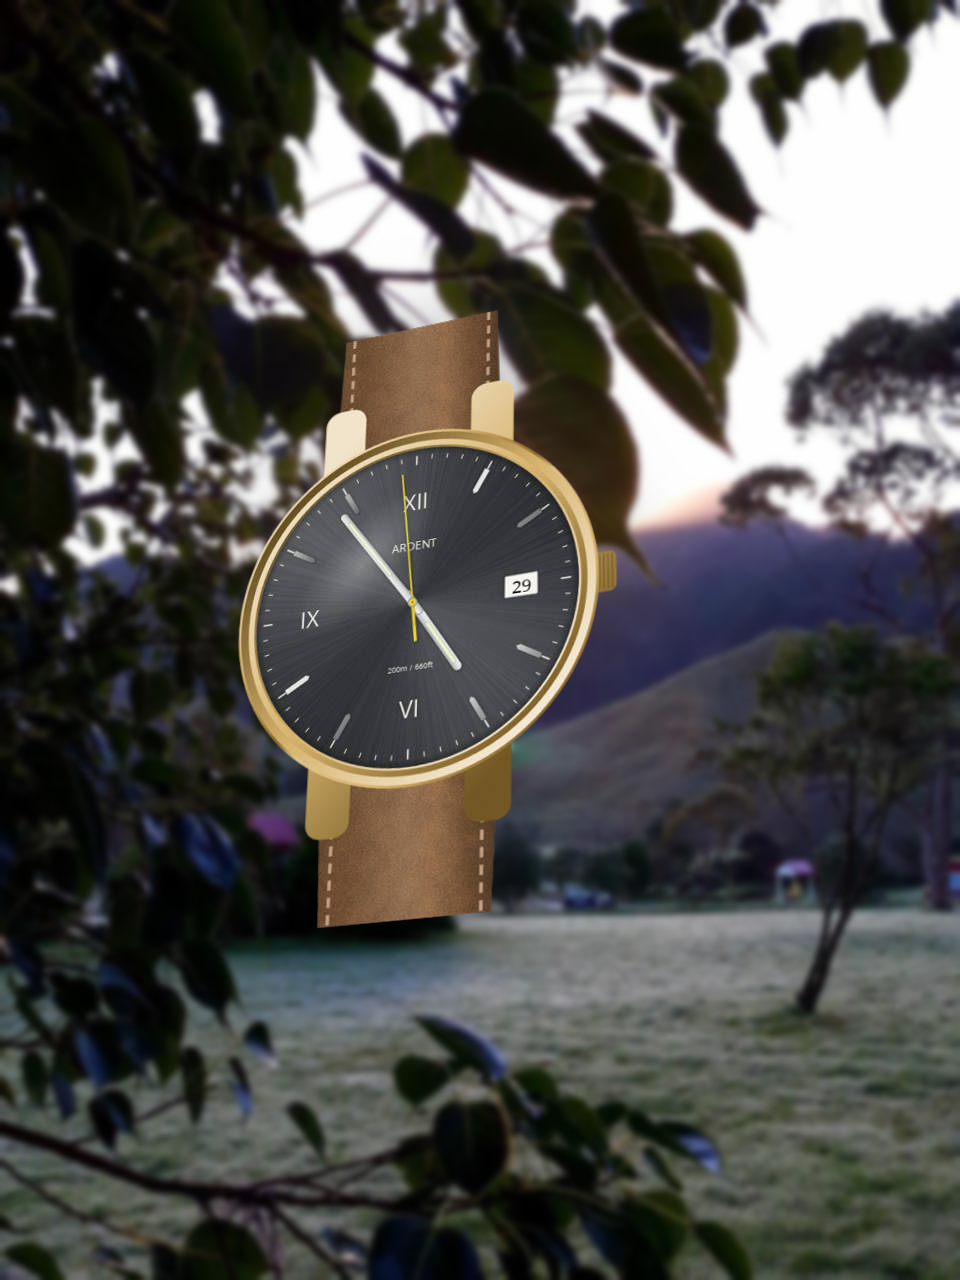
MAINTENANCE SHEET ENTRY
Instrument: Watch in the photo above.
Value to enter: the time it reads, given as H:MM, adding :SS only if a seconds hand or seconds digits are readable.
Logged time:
4:53:59
